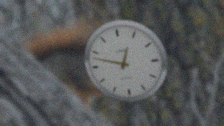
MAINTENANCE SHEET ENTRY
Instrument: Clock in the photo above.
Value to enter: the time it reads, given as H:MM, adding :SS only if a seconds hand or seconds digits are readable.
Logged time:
12:48
